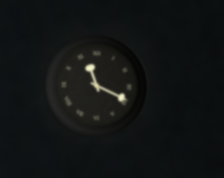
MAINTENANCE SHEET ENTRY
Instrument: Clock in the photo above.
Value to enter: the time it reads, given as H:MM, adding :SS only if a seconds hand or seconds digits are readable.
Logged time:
11:19
